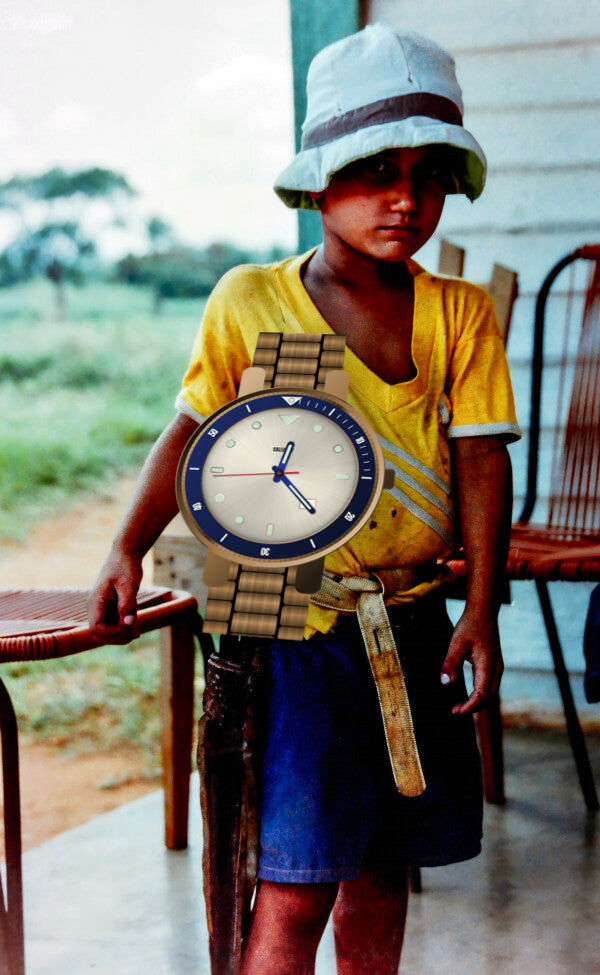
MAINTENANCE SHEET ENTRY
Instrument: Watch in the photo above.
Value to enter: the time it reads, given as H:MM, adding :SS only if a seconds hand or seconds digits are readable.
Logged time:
12:22:44
